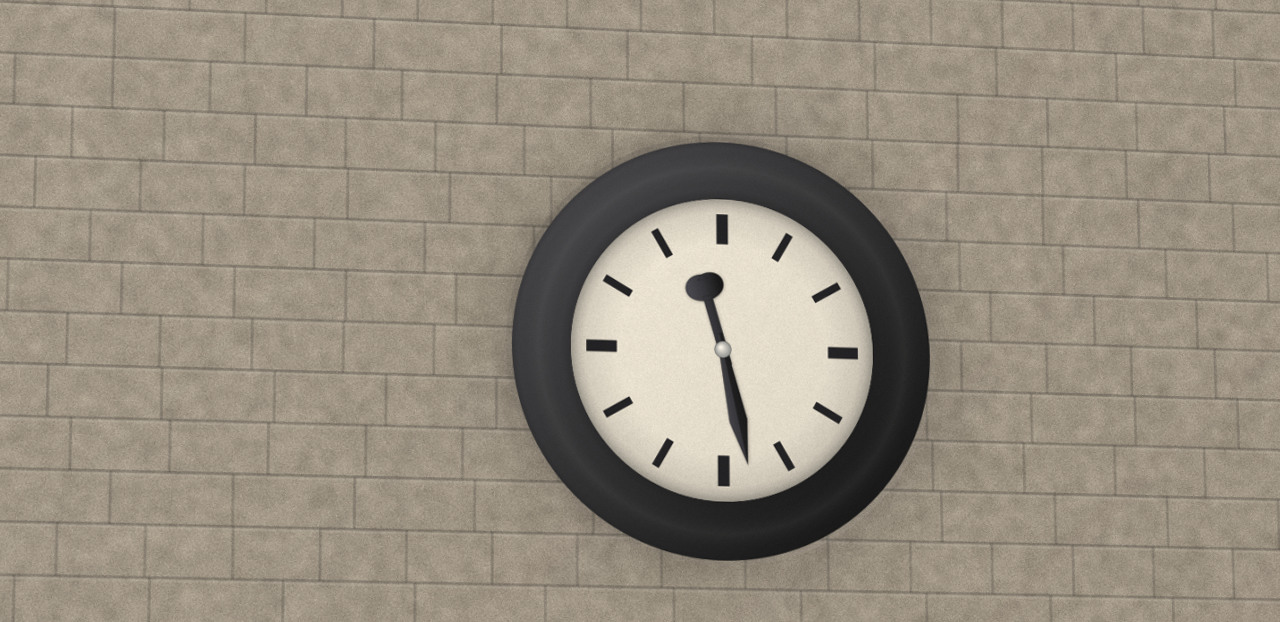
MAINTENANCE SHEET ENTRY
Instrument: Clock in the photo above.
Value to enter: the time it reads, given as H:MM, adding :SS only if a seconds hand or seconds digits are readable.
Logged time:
11:28
